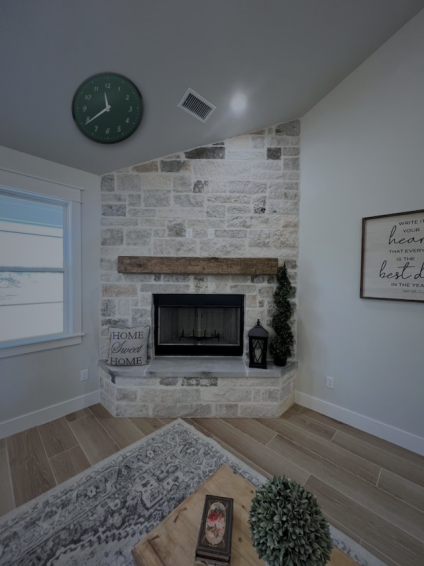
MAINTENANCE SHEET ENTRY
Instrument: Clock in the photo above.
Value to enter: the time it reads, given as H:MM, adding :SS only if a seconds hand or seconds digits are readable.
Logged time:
11:39
